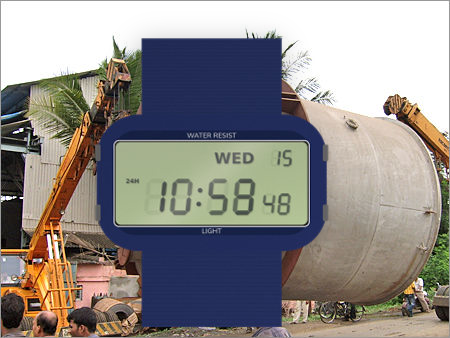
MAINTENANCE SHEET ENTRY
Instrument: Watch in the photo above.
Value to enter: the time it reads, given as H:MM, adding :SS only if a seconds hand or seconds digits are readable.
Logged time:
10:58:48
